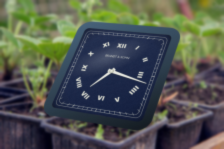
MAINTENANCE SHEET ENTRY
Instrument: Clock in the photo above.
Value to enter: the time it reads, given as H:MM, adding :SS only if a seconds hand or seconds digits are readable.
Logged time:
7:17
